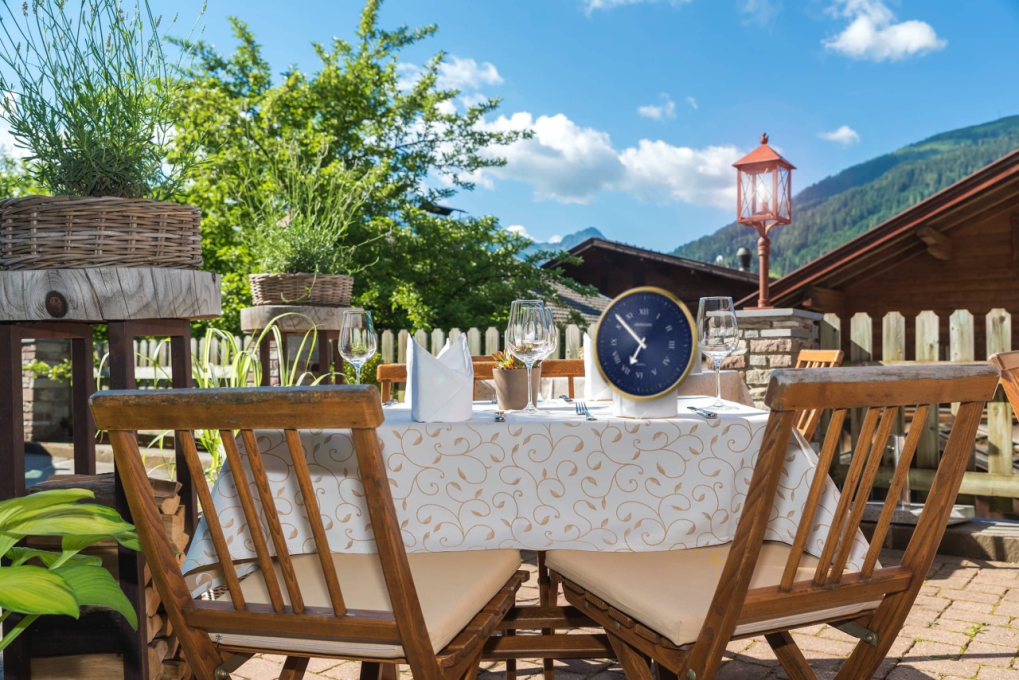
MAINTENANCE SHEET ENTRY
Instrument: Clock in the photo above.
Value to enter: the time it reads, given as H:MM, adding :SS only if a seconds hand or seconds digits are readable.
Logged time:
6:52
